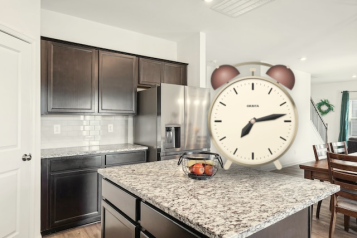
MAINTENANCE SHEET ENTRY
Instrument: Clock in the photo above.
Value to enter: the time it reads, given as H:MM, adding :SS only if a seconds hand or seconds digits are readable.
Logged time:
7:13
